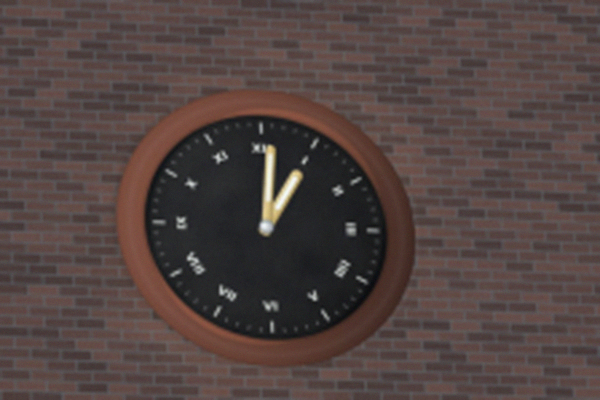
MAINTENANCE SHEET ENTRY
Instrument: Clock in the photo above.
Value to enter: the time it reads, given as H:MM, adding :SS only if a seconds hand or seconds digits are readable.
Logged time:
1:01
